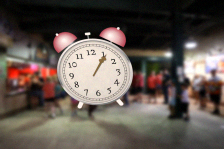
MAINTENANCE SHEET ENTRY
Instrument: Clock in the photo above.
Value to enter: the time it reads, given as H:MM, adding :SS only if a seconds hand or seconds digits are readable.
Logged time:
1:06
